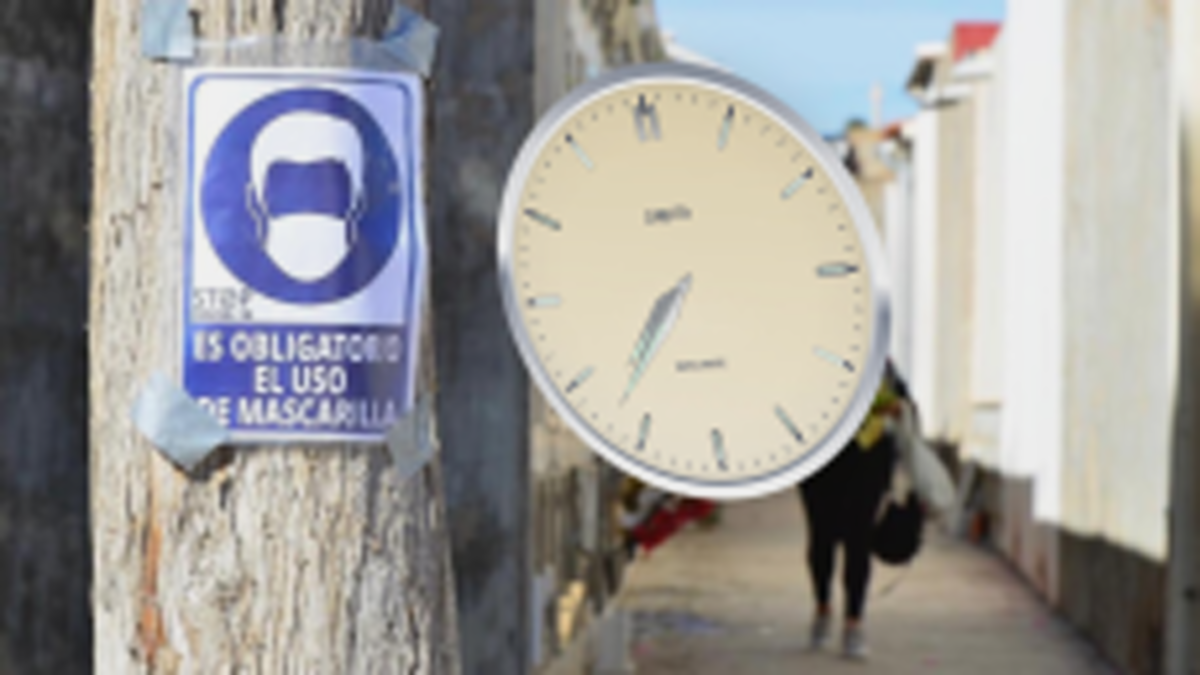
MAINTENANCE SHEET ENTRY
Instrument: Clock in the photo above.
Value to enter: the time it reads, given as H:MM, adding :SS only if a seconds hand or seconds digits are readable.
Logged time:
7:37
